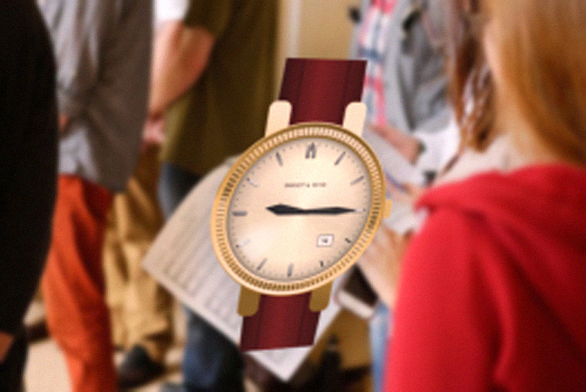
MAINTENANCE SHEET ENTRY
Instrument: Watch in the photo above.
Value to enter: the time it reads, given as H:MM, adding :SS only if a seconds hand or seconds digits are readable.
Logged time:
9:15
